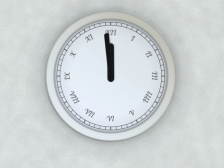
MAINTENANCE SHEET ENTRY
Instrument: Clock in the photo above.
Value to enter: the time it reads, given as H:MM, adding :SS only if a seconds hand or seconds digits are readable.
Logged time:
11:59
